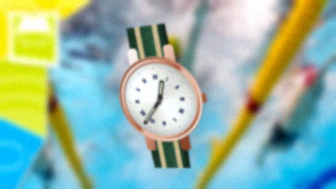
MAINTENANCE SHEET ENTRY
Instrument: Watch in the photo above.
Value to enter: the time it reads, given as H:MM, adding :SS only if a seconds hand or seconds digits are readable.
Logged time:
12:37
